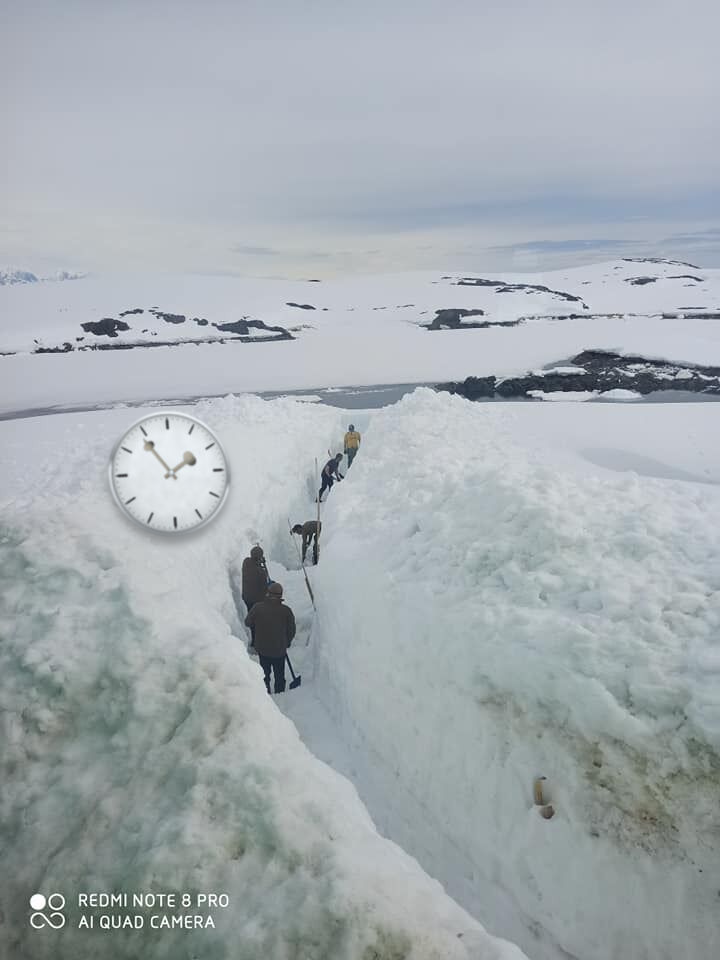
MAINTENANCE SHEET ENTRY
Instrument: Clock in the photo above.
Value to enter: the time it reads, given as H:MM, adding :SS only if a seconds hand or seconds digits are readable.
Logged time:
1:54
